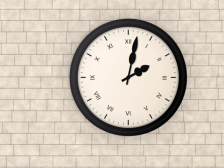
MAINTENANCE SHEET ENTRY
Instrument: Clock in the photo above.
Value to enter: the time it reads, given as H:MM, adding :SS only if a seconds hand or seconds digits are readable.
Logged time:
2:02
